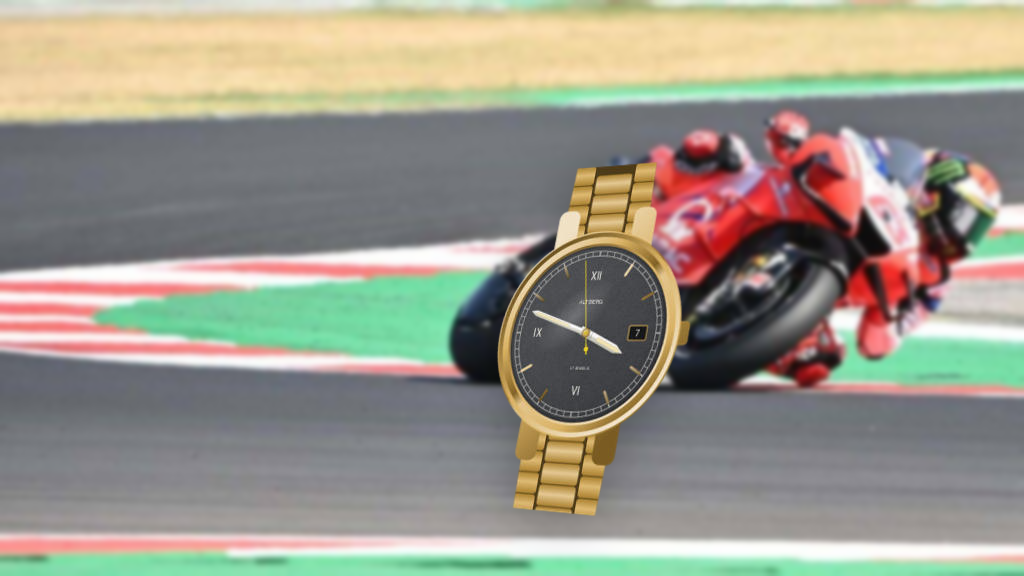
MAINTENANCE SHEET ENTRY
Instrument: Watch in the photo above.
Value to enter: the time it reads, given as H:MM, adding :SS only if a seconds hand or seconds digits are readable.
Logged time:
3:47:58
